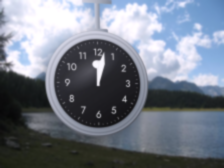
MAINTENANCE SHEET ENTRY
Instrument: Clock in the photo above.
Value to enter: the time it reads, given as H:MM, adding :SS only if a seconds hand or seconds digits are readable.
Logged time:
12:02
